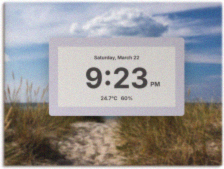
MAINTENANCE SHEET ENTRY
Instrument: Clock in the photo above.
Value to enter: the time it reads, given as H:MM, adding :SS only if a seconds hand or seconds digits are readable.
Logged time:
9:23
